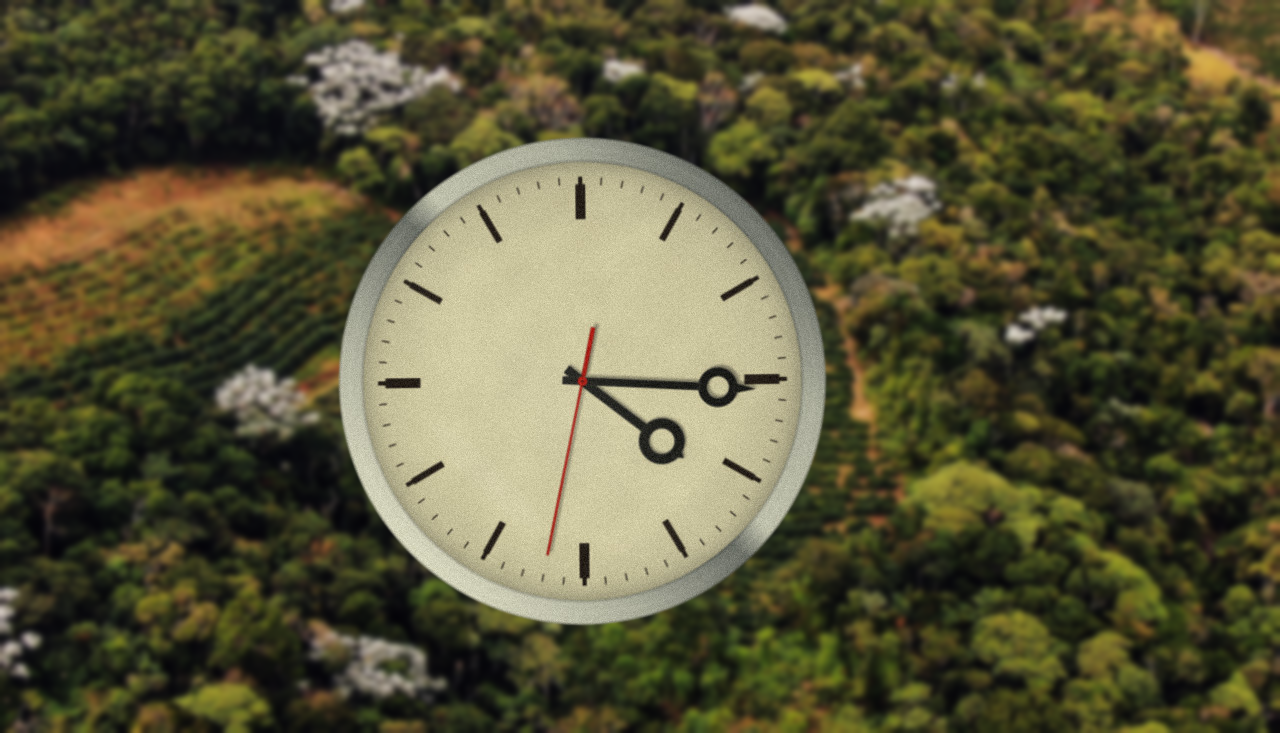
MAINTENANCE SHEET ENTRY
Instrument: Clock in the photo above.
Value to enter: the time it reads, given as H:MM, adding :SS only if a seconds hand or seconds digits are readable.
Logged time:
4:15:32
